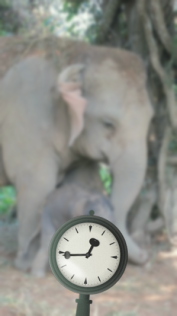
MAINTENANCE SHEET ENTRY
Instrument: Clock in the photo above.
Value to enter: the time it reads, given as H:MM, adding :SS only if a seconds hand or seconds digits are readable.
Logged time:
12:44
